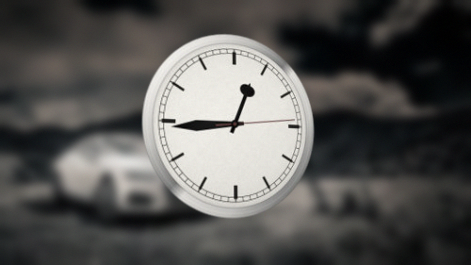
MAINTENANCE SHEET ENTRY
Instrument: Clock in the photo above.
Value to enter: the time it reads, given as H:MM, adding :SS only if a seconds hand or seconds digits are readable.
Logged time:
12:44:14
